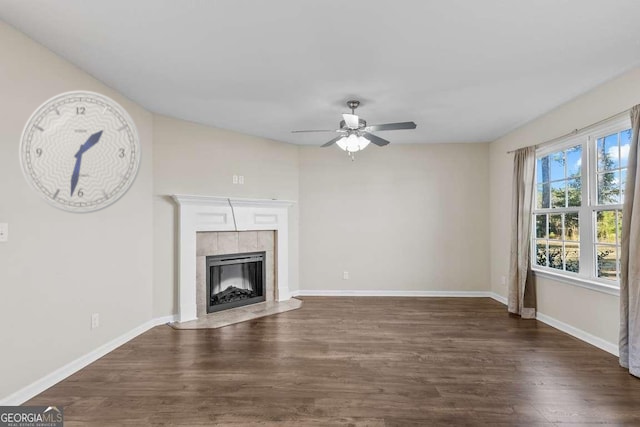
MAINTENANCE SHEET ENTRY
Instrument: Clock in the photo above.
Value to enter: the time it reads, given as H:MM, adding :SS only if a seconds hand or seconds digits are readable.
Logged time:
1:32
